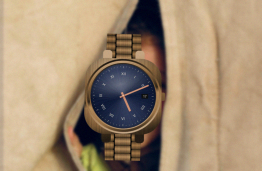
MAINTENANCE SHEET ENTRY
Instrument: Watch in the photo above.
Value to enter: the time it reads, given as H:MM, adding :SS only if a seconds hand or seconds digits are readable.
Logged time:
5:11
